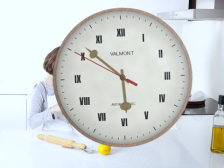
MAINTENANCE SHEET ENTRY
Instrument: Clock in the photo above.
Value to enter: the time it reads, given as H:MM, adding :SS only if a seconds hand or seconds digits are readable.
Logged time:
5:51:50
